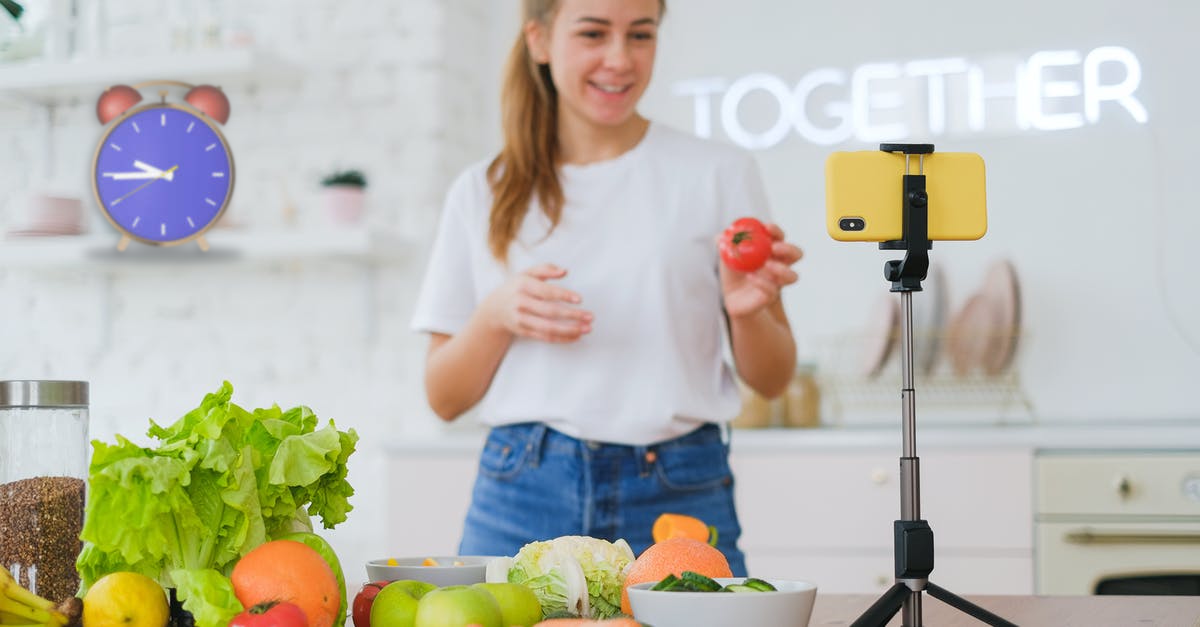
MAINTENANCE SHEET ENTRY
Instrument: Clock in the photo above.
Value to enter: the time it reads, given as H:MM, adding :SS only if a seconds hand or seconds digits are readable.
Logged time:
9:44:40
